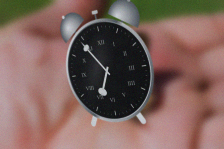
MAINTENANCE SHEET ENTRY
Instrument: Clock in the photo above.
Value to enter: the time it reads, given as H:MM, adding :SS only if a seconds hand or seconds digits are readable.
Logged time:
6:54
